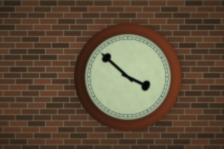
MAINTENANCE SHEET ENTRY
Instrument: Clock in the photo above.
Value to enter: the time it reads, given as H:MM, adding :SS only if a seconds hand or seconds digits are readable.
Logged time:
3:52
